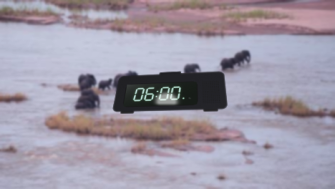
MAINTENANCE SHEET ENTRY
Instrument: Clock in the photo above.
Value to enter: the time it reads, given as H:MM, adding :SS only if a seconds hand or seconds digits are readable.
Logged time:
6:00
